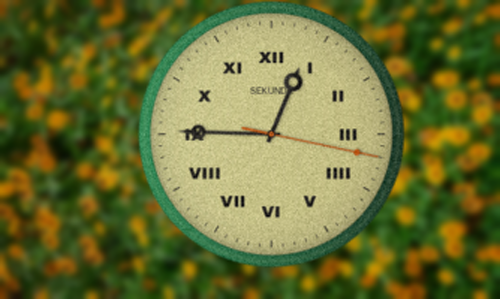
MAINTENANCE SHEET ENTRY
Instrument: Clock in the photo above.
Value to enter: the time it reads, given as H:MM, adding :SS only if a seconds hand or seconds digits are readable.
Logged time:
12:45:17
